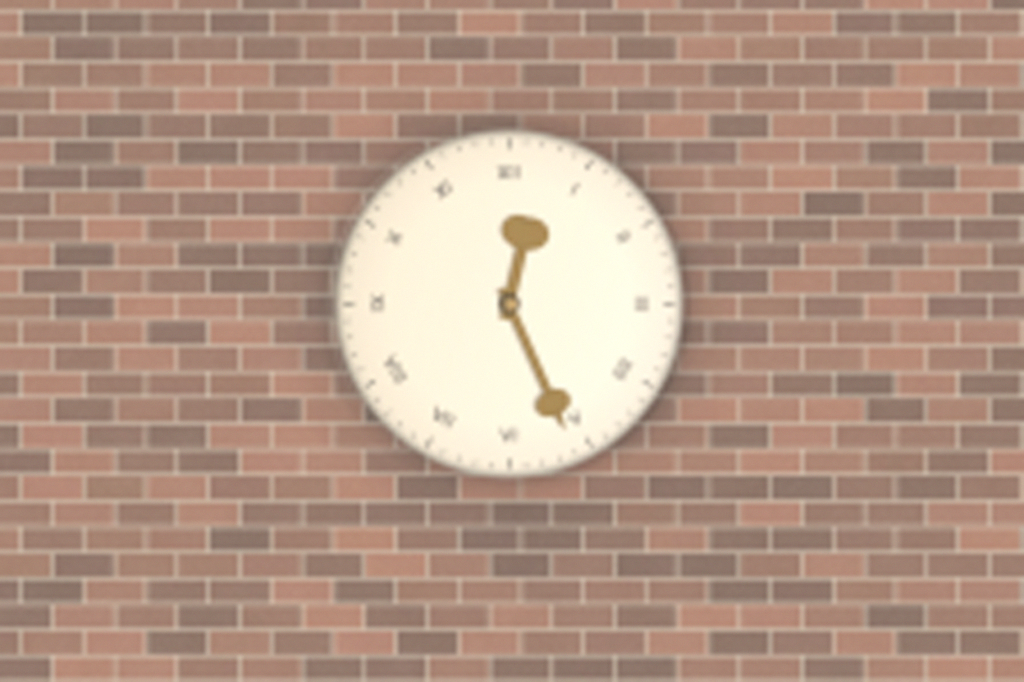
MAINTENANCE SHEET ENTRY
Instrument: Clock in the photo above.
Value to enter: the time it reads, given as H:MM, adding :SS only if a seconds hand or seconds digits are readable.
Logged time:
12:26
